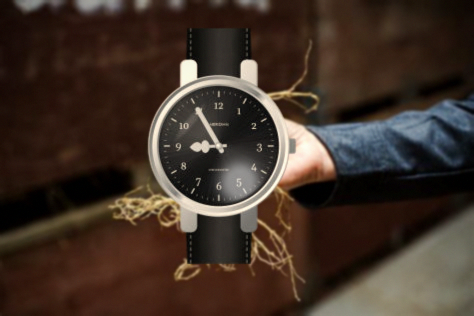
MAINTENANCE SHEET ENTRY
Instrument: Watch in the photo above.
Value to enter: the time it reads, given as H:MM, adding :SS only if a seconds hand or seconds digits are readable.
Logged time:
8:55
